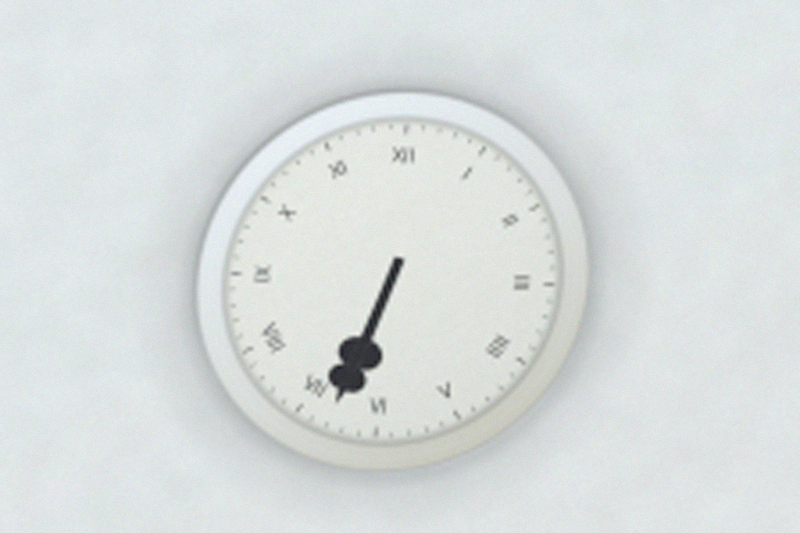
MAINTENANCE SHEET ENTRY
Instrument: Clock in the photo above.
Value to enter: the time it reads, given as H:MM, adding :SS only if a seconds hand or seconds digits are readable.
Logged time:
6:33
